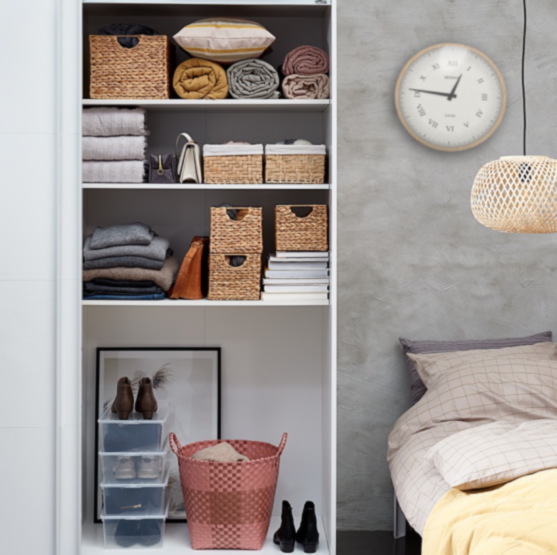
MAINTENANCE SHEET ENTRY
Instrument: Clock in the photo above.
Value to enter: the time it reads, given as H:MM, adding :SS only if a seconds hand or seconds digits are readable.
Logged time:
12:46
